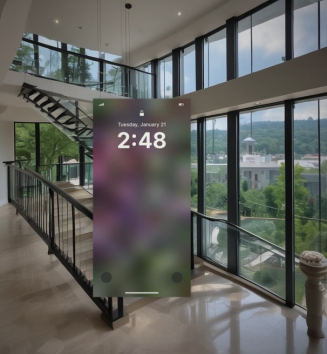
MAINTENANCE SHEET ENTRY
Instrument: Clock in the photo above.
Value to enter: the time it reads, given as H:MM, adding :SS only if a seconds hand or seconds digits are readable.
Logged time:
2:48
